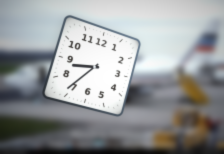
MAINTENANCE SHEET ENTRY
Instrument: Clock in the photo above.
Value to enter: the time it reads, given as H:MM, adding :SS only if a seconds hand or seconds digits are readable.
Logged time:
8:36
